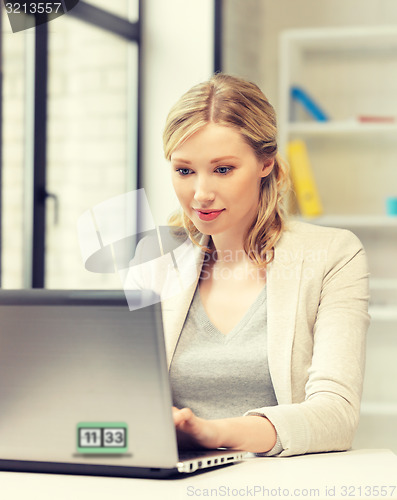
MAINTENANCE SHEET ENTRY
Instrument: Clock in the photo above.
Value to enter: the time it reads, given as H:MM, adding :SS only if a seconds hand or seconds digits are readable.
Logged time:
11:33
